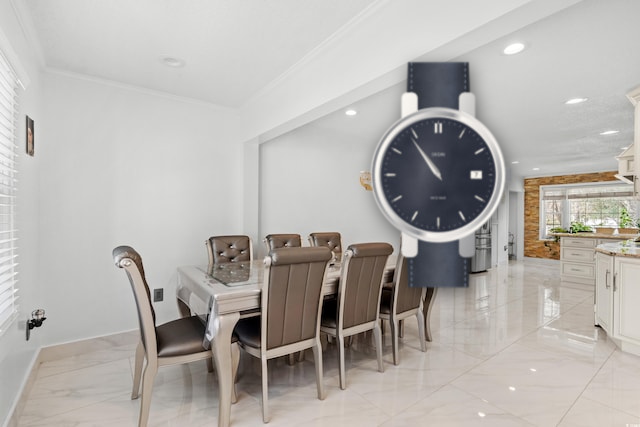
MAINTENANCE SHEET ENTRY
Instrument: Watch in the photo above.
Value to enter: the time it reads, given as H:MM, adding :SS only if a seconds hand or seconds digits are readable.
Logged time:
10:54
